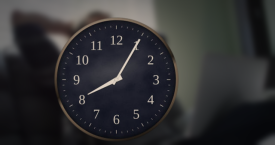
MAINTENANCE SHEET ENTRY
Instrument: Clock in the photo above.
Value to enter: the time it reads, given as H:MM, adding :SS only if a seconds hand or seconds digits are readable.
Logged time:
8:05
